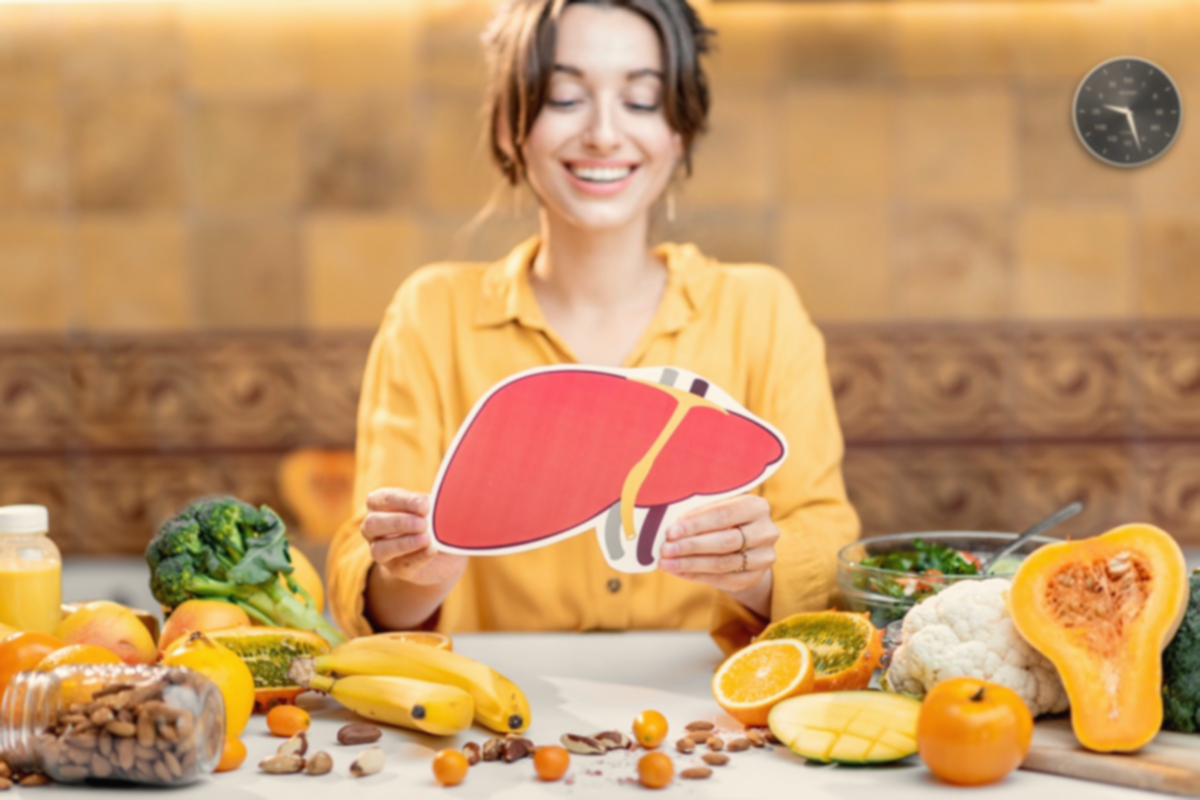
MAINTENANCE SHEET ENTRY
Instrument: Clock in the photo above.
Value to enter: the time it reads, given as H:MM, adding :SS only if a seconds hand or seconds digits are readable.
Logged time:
9:27
